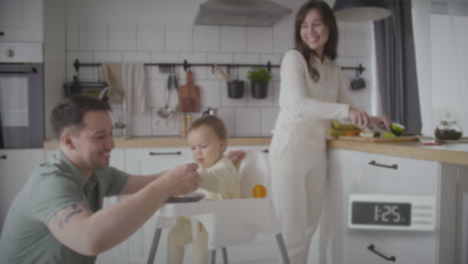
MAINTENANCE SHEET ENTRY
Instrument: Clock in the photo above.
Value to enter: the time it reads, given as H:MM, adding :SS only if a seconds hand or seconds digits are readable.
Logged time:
1:25
